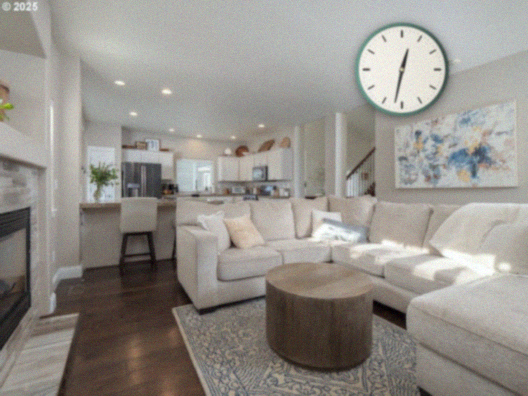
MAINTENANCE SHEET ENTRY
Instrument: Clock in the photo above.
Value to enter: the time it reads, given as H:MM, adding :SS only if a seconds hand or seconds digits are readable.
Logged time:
12:32
